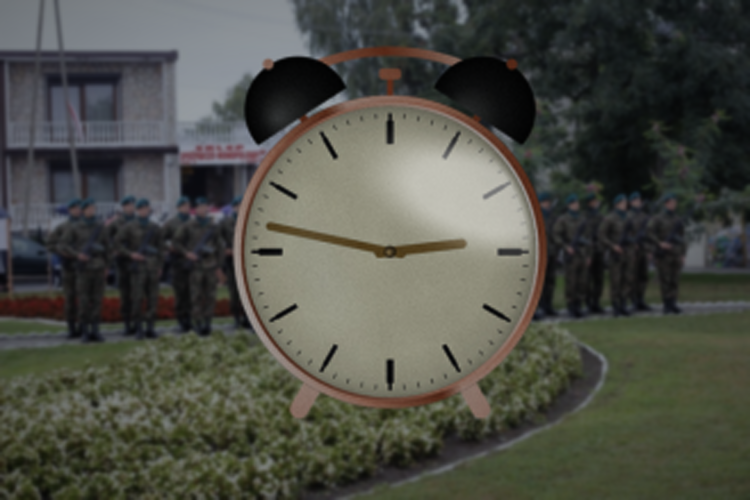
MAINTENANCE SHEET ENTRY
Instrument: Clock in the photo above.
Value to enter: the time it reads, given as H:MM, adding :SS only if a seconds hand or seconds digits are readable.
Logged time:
2:47
